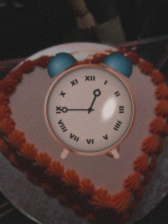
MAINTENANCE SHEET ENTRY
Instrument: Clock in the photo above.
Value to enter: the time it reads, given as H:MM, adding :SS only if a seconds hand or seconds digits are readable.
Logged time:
12:45
